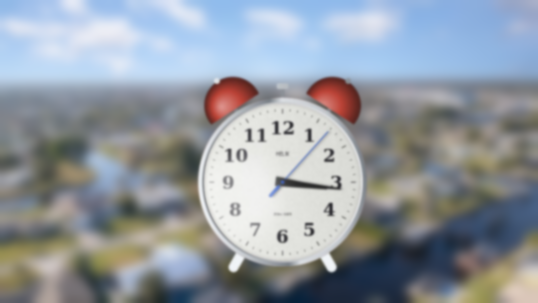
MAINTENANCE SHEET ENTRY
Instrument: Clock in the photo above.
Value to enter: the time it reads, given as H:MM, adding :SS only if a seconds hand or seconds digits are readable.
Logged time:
3:16:07
